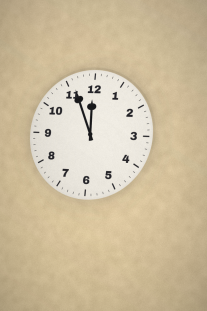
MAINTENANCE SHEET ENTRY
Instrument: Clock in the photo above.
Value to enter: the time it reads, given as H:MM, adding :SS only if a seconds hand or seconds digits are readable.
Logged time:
11:56
